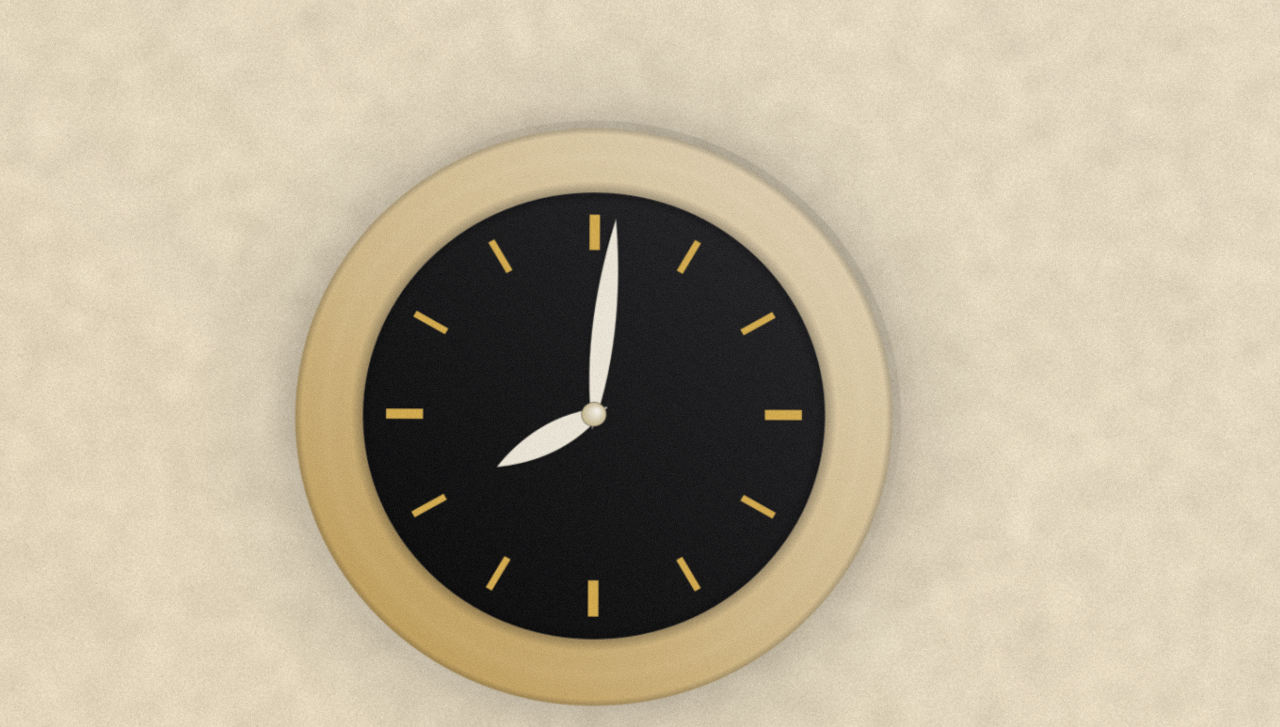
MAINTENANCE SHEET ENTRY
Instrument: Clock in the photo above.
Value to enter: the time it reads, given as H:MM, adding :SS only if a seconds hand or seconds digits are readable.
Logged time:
8:01
